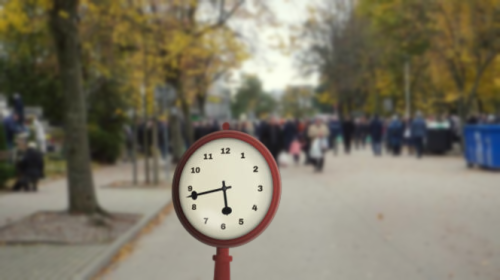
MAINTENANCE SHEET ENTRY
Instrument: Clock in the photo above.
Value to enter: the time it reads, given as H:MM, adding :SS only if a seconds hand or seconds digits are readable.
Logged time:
5:43
